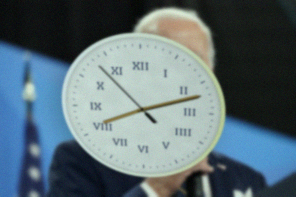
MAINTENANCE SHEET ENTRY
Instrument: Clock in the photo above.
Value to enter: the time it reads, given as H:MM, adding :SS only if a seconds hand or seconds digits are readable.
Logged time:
8:11:53
